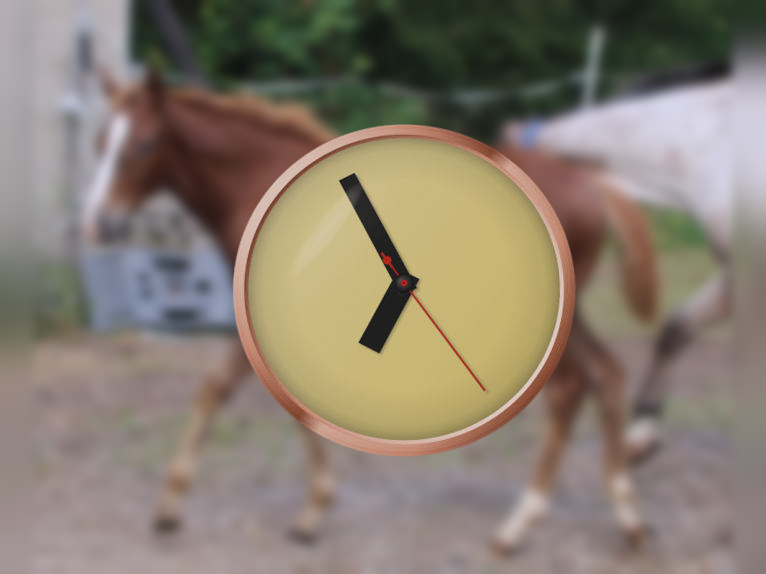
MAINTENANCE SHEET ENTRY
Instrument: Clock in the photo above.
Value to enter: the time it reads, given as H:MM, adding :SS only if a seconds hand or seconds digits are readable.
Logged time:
6:55:24
